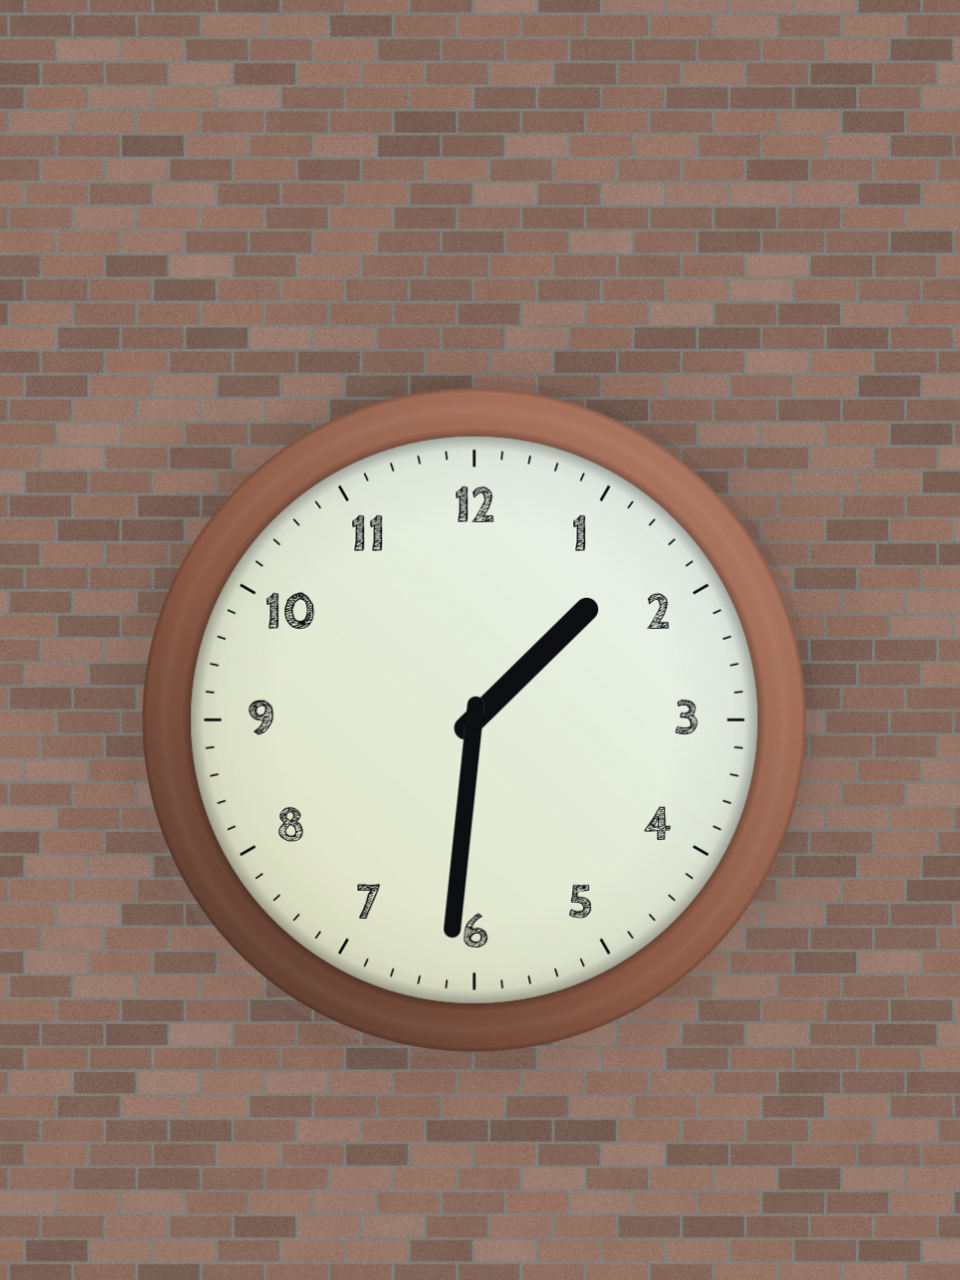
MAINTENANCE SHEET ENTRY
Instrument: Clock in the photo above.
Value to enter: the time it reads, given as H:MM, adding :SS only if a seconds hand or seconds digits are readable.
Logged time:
1:31
